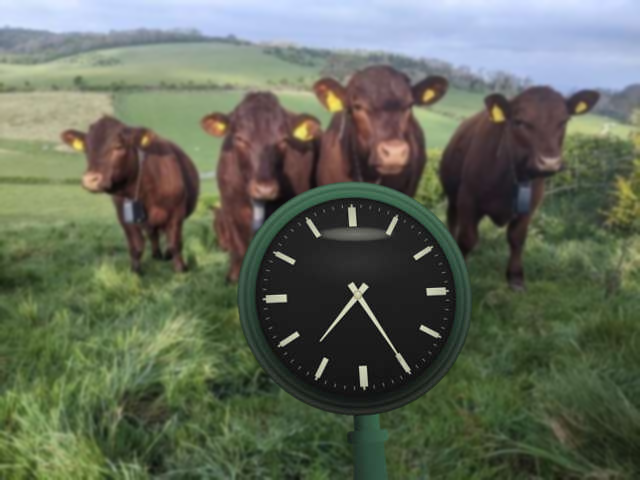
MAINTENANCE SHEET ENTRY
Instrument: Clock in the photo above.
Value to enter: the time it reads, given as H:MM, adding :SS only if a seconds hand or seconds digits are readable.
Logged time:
7:25
